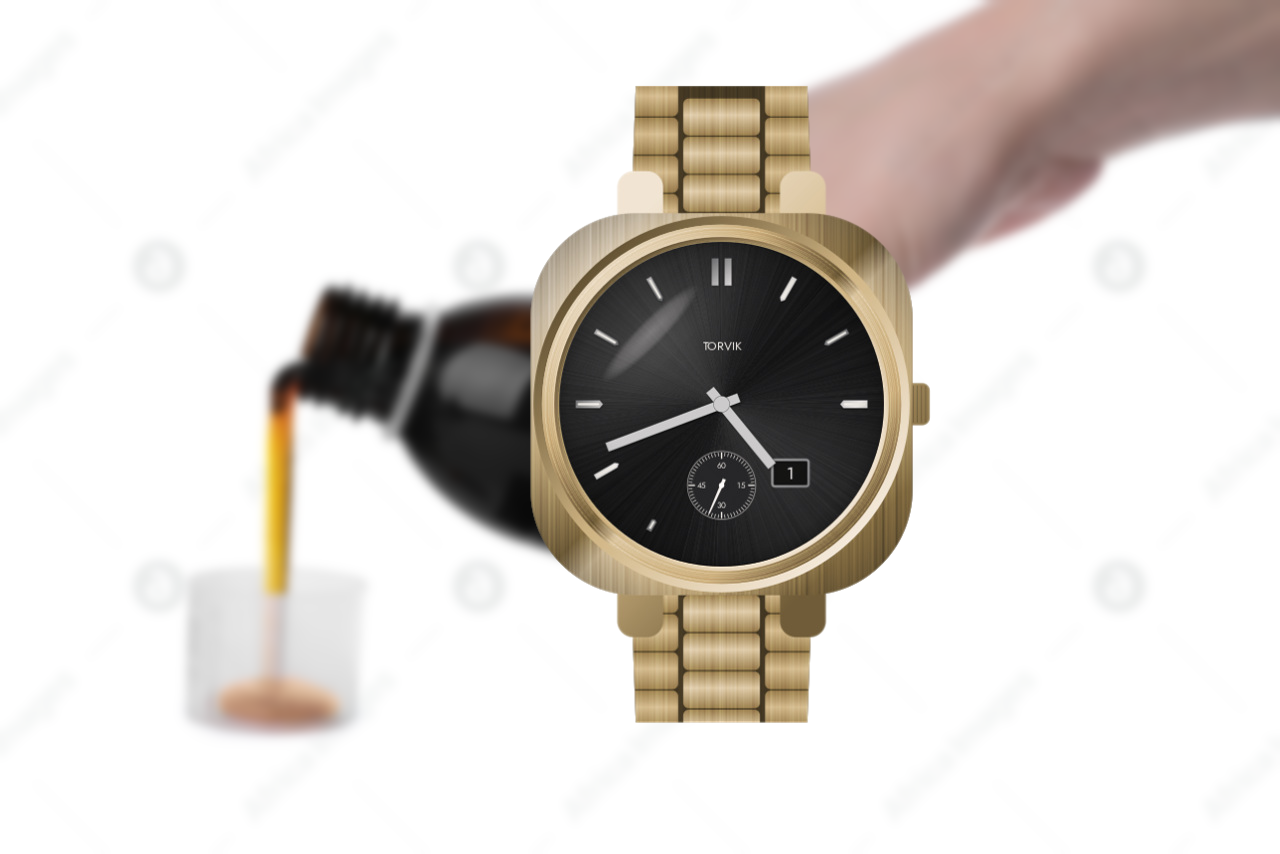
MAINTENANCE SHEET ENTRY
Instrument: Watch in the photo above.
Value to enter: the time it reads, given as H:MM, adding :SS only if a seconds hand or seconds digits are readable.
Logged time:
4:41:34
